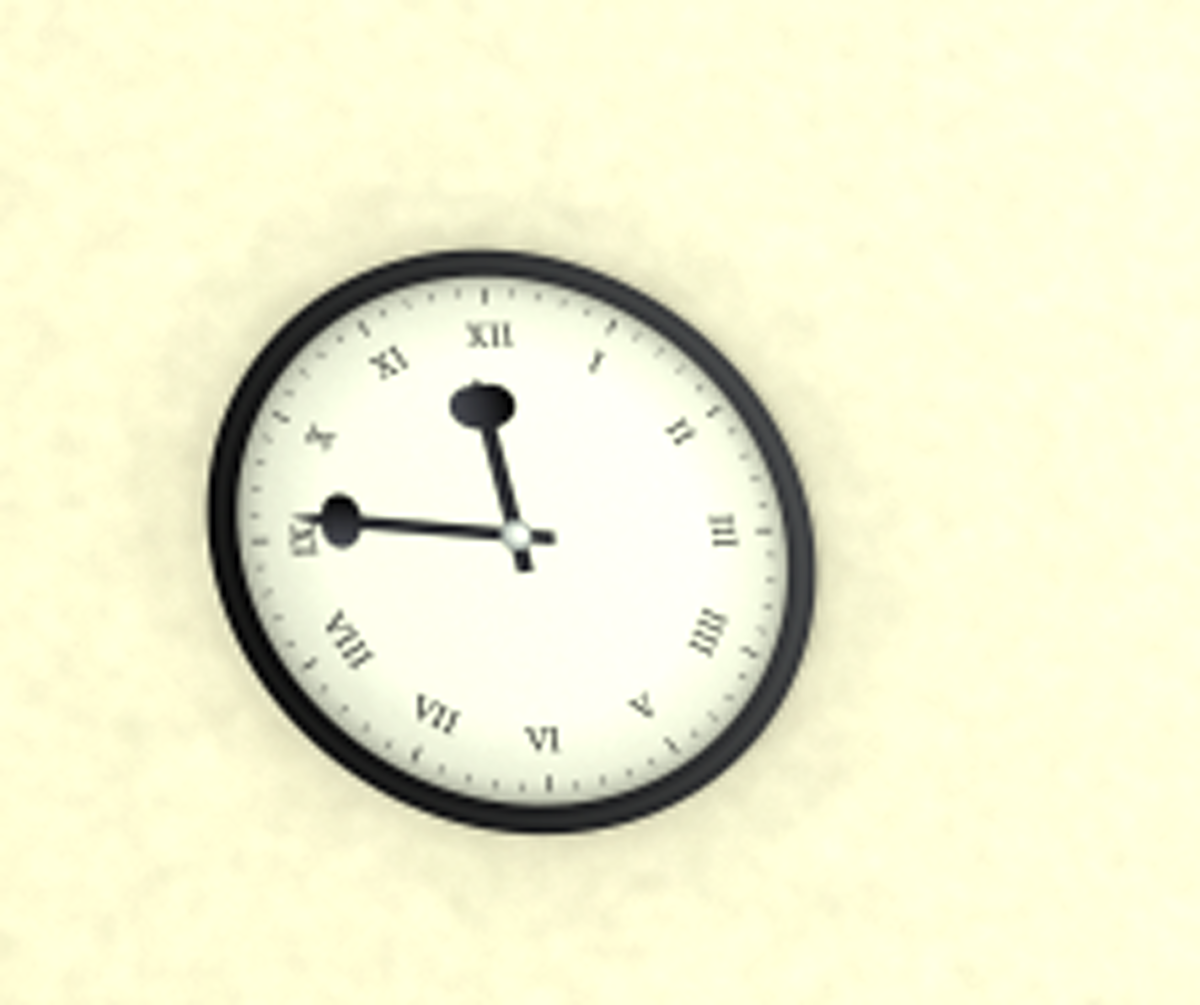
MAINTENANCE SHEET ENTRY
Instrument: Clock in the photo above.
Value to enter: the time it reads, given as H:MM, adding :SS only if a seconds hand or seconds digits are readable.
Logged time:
11:46
